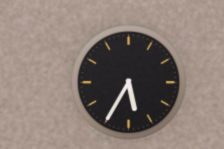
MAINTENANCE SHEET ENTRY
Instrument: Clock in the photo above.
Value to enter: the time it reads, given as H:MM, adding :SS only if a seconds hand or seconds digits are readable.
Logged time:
5:35
